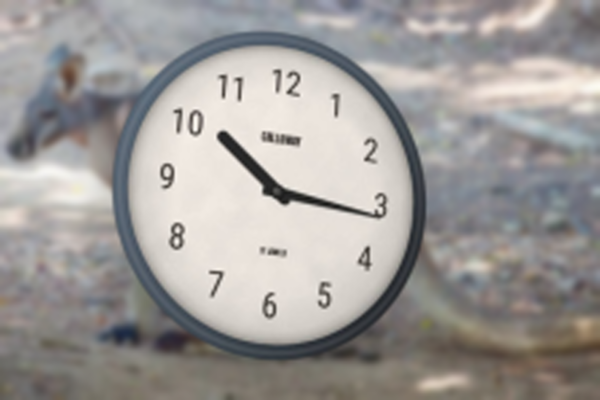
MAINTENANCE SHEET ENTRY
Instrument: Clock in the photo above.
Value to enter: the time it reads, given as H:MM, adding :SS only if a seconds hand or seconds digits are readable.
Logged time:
10:16
